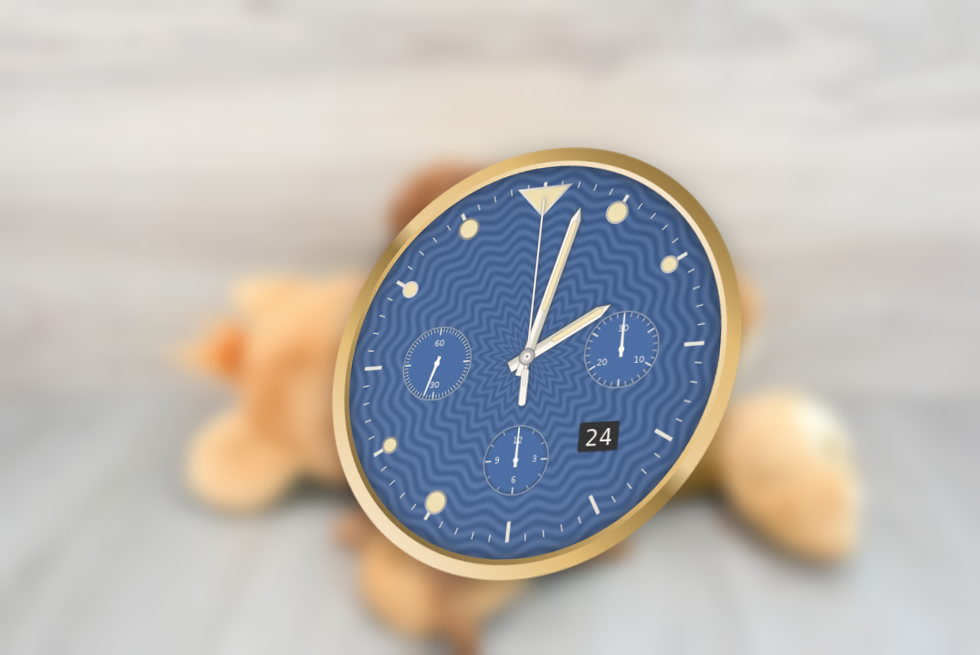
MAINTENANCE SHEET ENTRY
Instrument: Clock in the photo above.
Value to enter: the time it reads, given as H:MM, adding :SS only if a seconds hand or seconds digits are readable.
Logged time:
2:02:33
